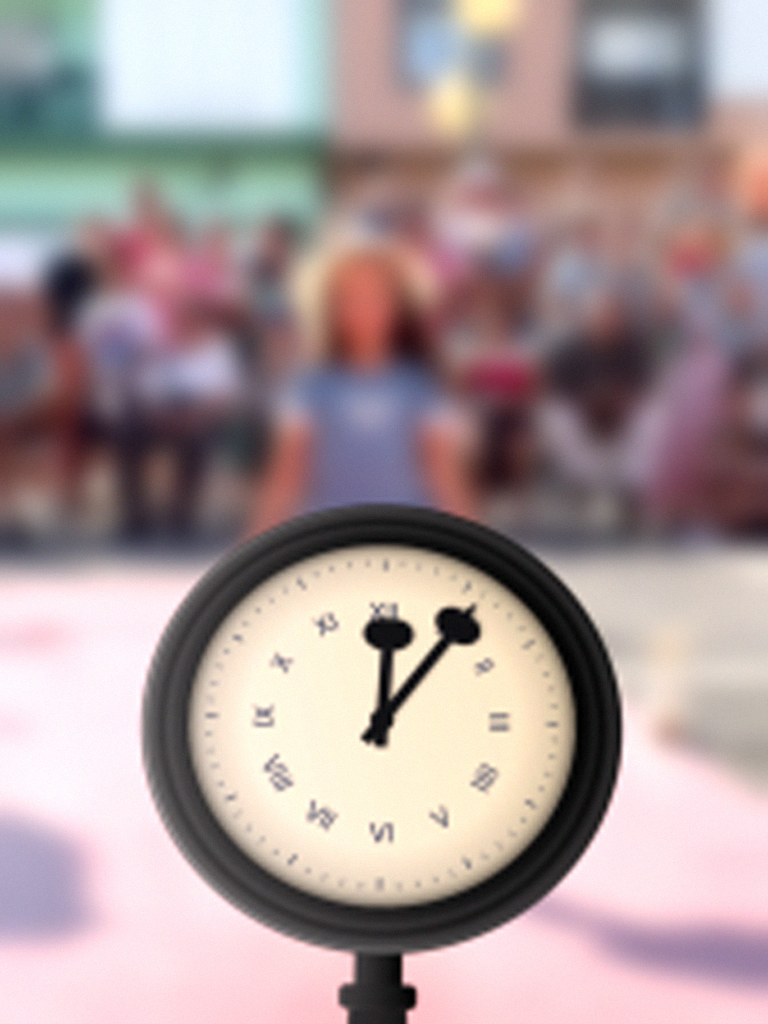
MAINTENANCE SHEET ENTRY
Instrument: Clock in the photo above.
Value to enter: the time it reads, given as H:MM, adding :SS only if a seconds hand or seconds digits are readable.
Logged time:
12:06
